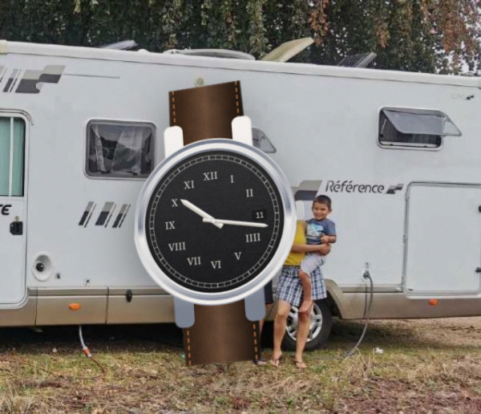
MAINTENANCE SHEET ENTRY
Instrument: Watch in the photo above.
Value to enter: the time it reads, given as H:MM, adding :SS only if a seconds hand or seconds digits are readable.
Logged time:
10:17
